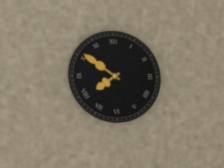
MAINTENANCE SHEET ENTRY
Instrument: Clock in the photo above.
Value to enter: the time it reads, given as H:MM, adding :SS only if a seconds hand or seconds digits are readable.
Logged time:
7:51
